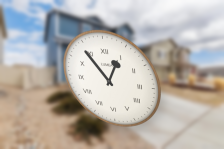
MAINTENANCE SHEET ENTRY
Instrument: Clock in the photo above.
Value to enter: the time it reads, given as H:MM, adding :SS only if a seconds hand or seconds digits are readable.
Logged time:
12:54
